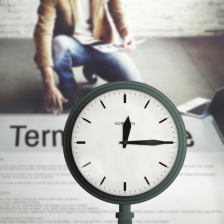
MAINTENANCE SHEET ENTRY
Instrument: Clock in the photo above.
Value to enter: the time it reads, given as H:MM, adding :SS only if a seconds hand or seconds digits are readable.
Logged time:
12:15
